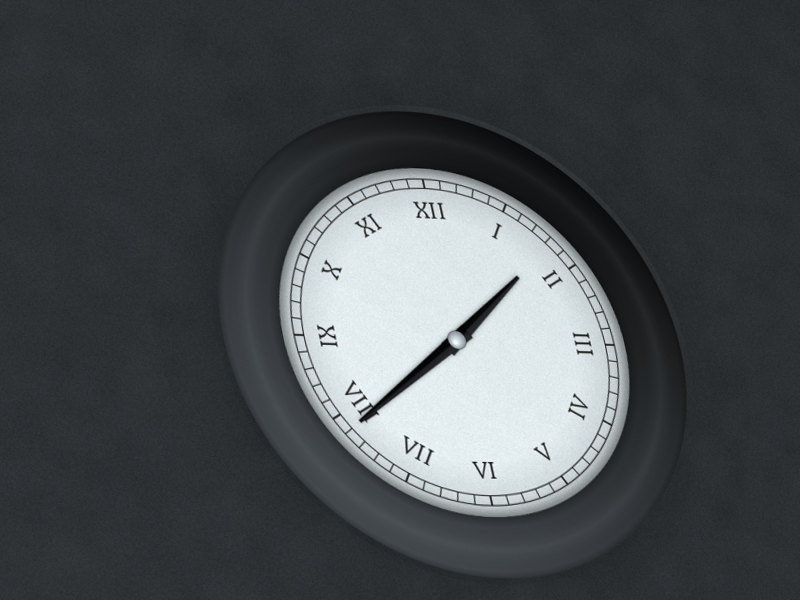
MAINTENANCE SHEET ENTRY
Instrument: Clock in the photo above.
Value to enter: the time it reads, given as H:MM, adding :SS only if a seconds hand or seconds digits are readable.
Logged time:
1:39
